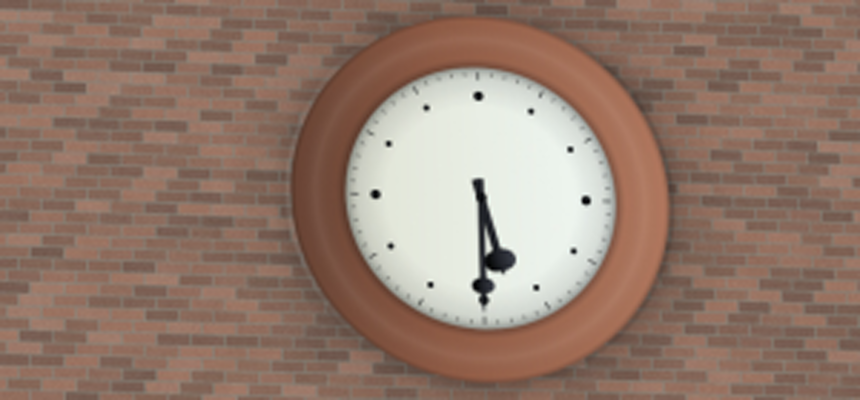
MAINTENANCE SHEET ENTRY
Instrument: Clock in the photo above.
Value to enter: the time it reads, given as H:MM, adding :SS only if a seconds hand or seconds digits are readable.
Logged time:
5:30
